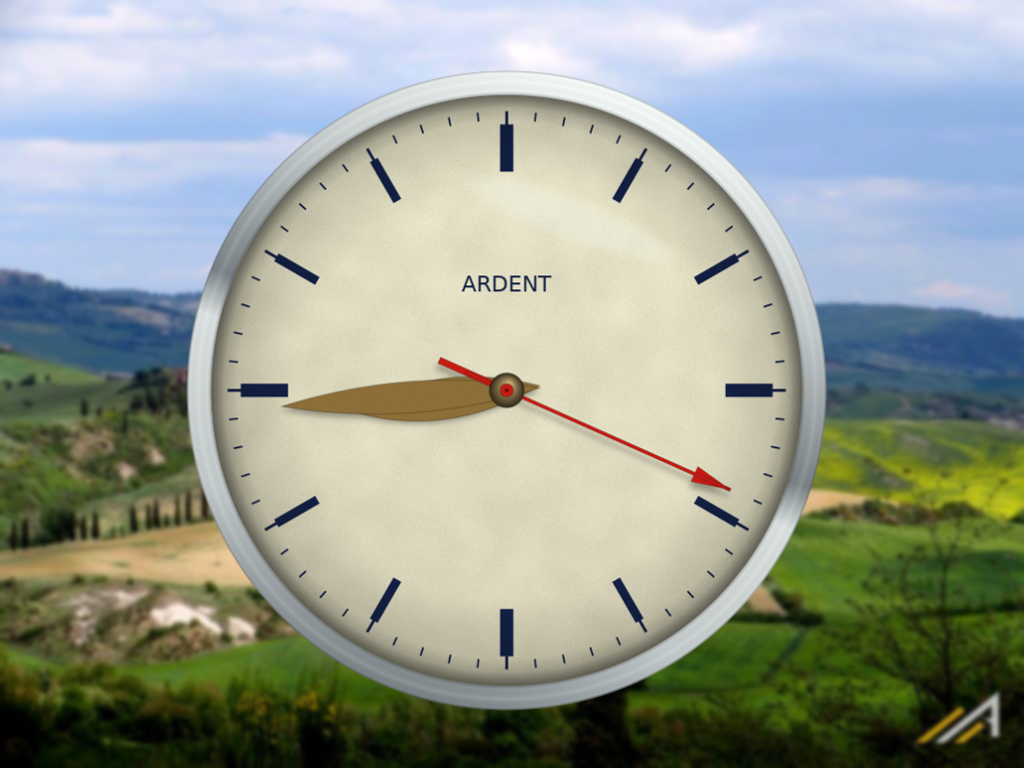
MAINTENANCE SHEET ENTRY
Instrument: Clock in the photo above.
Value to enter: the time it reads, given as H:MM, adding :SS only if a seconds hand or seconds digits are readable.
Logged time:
8:44:19
